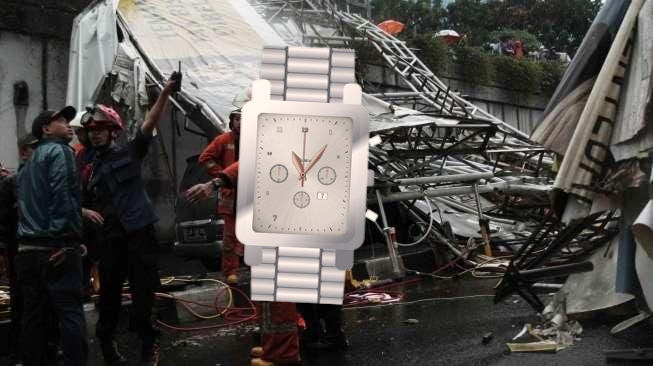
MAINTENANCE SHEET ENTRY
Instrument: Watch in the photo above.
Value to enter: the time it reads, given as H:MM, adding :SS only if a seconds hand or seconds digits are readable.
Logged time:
11:06
